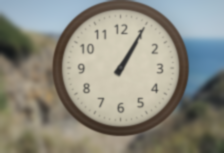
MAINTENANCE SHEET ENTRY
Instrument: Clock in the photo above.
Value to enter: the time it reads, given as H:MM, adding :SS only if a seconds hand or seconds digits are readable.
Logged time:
1:05
